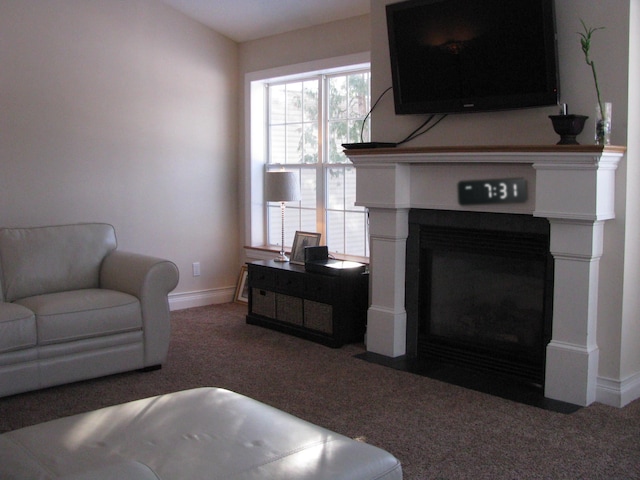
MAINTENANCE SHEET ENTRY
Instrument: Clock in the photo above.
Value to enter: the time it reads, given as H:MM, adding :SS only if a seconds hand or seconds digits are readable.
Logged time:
7:31
